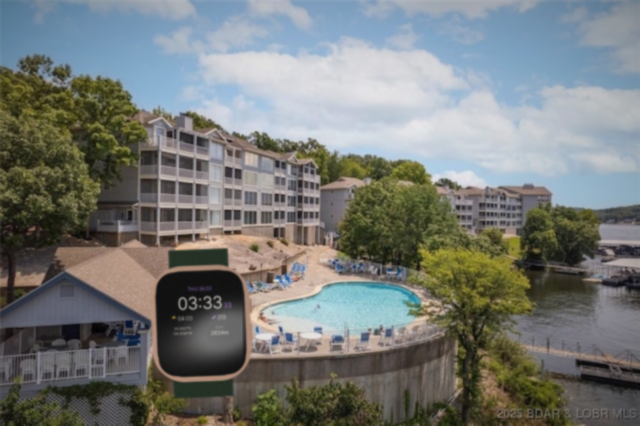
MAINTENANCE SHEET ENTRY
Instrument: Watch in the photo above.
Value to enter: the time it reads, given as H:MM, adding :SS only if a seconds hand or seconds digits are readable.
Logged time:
3:33
